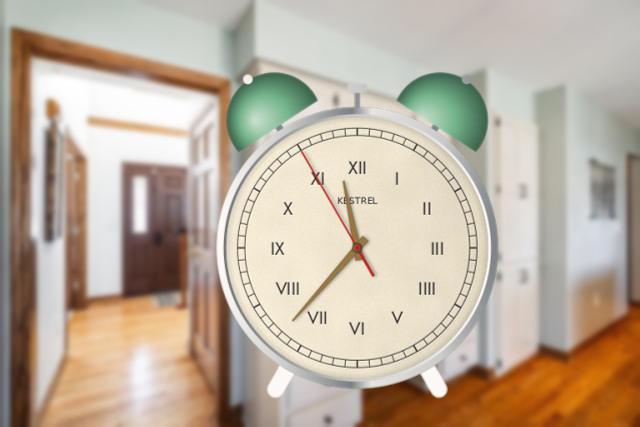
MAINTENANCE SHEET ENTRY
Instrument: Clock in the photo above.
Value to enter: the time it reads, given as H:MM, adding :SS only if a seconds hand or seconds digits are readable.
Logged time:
11:36:55
